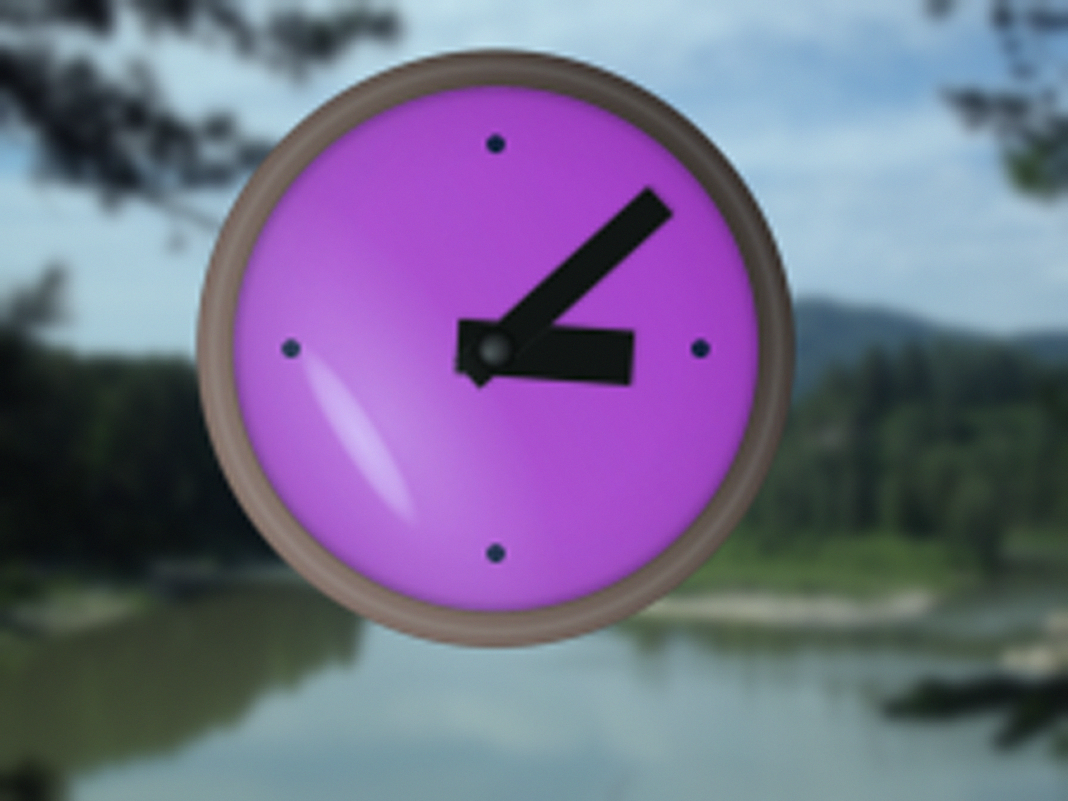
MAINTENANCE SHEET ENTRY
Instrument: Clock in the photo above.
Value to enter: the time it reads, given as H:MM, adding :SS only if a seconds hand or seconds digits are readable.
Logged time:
3:08
